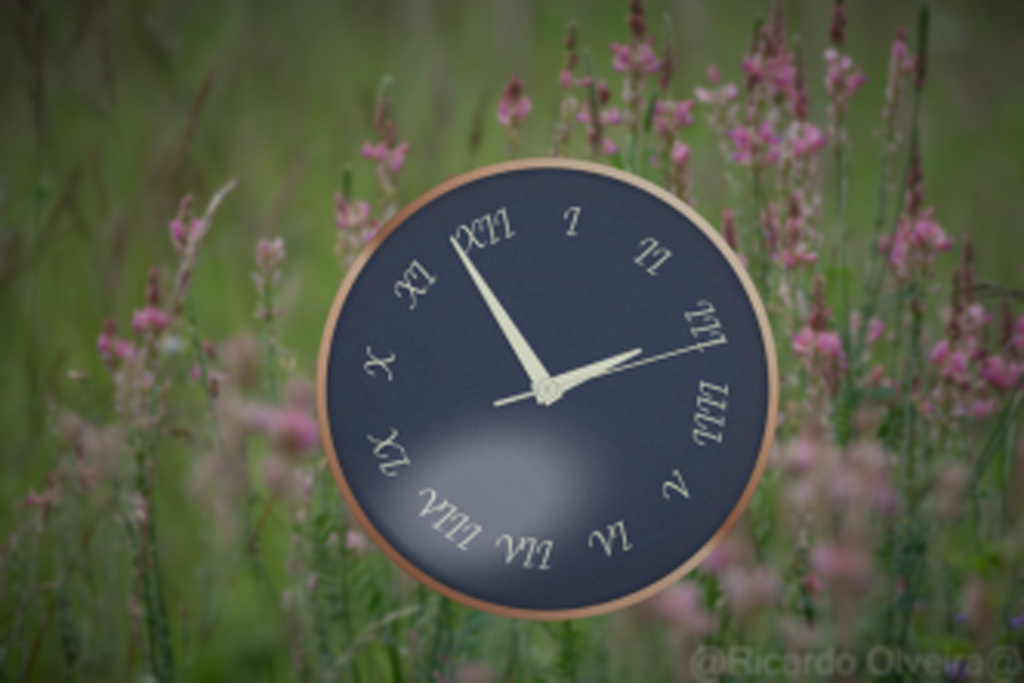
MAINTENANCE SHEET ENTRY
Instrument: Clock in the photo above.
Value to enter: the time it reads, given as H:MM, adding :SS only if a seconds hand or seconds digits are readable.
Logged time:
2:58:16
